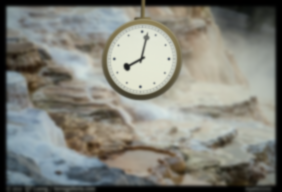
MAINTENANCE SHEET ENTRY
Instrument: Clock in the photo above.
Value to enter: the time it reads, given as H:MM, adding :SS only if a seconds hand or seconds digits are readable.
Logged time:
8:02
